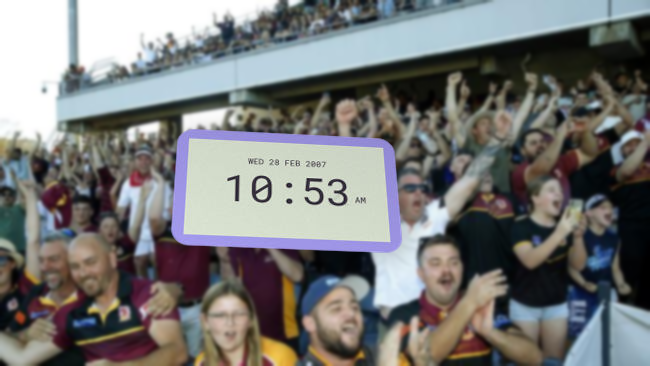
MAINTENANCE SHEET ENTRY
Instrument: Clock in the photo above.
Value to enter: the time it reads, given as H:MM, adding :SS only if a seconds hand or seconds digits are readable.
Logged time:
10:53
